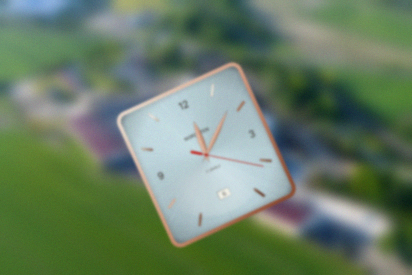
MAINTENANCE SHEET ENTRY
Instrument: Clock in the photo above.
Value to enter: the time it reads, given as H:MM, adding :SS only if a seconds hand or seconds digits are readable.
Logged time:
12:08:21
